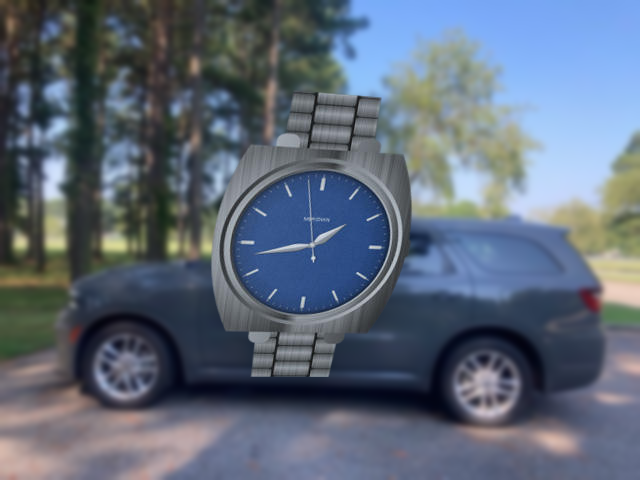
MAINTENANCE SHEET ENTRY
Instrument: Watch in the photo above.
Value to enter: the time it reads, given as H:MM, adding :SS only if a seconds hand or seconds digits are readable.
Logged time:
1:42:58
